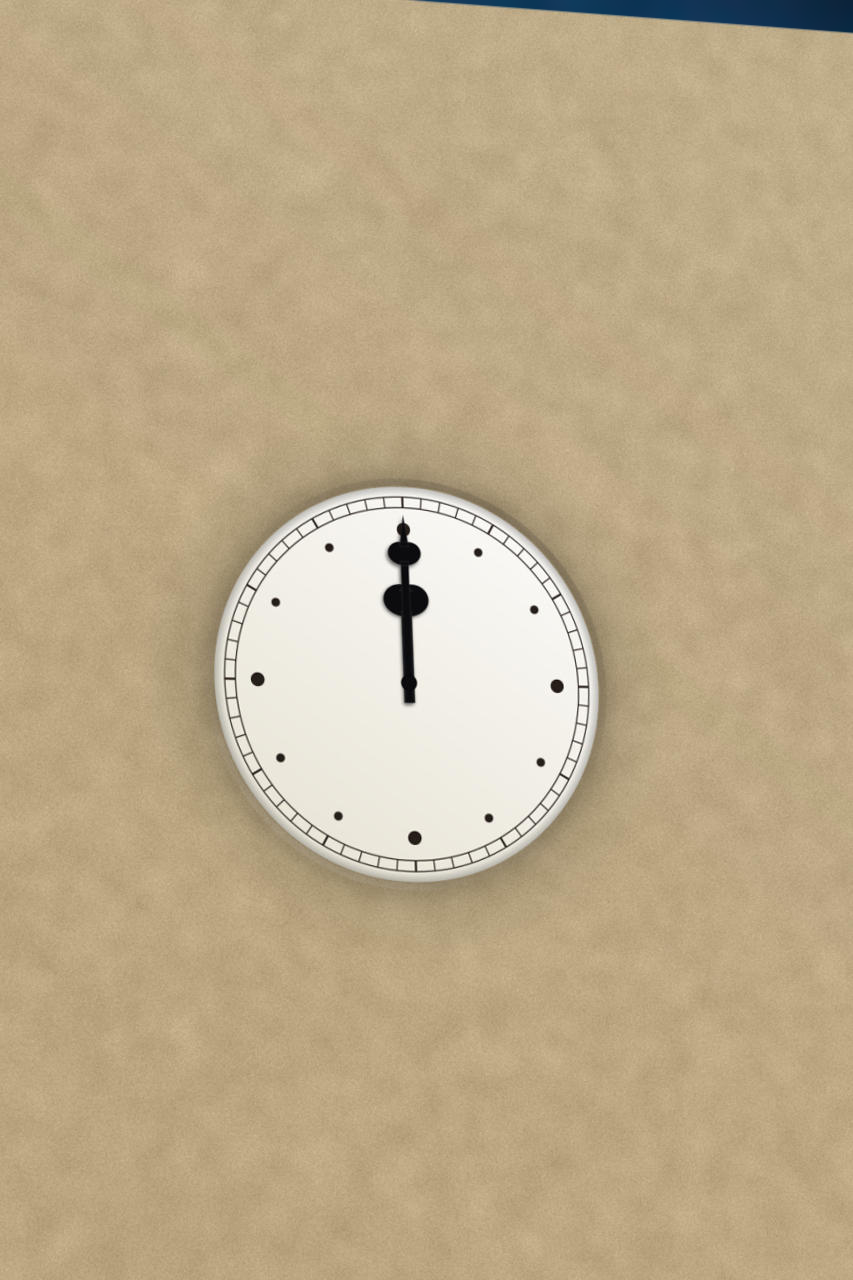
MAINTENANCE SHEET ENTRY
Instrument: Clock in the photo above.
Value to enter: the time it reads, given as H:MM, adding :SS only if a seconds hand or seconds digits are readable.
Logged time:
12:00
